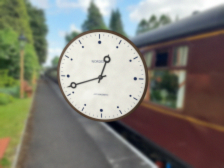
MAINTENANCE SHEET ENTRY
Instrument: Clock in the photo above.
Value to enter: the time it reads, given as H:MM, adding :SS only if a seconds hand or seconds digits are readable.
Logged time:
12:42
